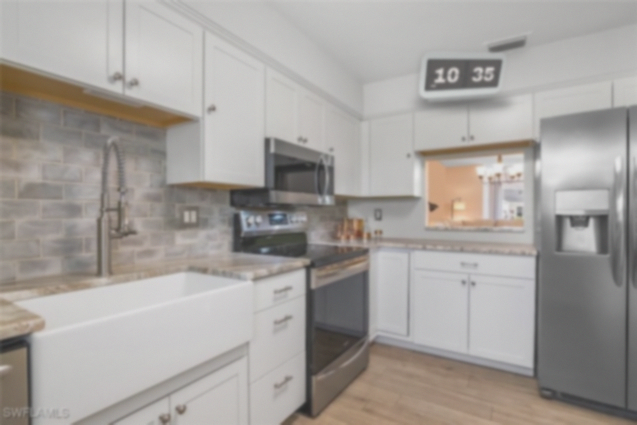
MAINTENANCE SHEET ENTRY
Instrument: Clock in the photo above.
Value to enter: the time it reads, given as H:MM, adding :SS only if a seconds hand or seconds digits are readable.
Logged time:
10:35
